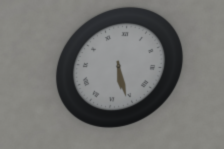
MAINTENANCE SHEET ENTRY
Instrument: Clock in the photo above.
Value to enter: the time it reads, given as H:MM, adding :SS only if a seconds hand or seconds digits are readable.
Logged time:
5:26
